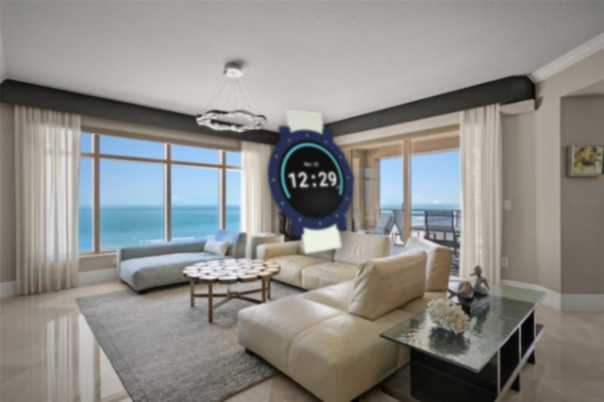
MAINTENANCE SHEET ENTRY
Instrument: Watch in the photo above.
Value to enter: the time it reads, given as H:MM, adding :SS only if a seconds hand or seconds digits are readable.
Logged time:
12:29
